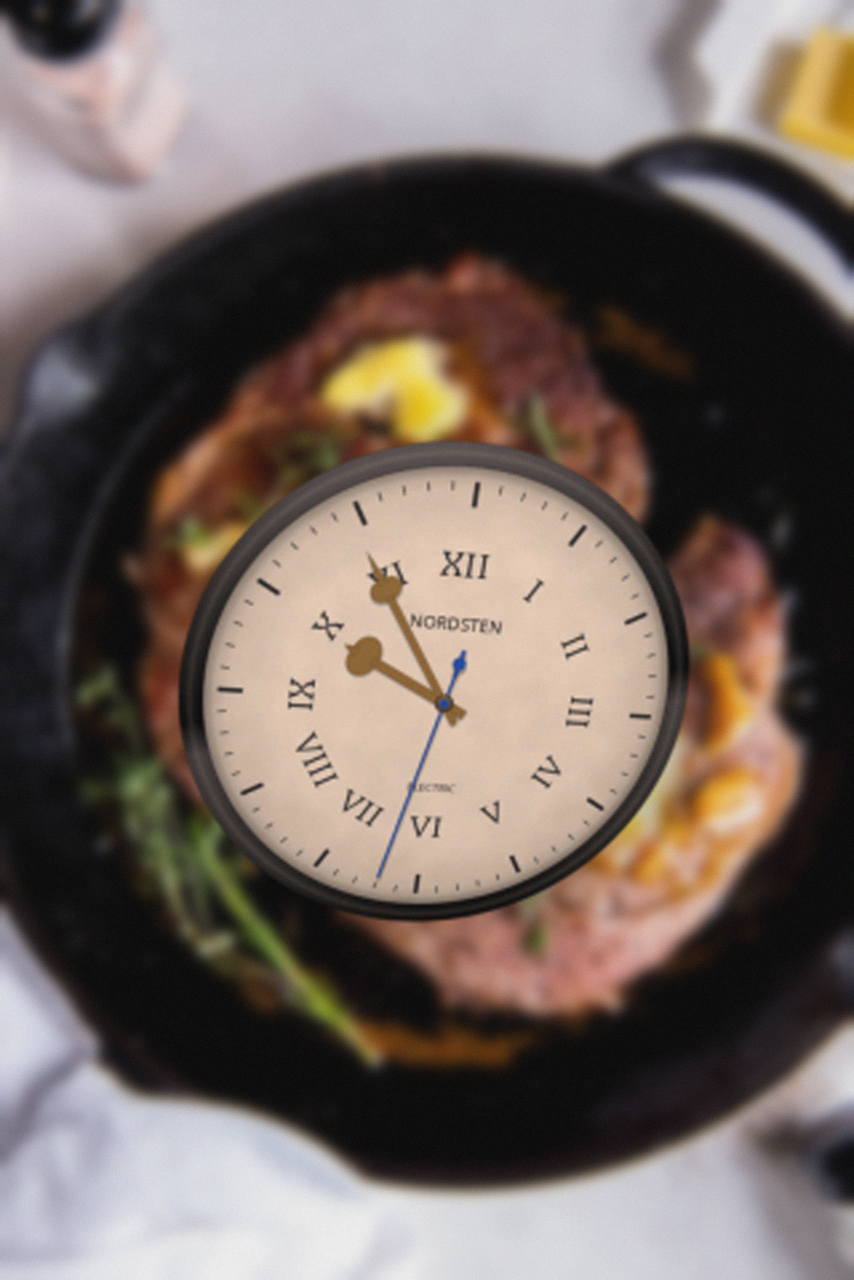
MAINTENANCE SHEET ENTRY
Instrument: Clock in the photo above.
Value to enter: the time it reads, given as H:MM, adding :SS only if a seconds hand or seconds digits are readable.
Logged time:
9:54:32
